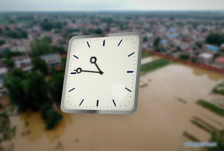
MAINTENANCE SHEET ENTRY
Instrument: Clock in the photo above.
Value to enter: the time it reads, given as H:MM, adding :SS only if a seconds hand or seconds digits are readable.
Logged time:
10:46
